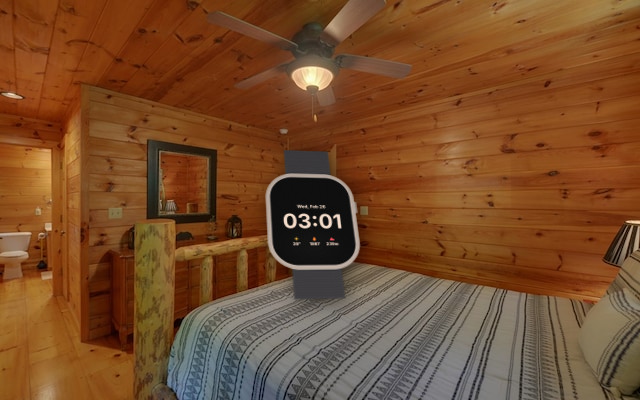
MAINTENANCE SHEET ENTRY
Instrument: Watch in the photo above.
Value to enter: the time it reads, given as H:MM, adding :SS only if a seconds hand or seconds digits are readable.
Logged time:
3:01
